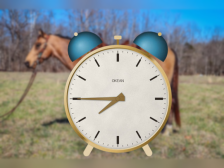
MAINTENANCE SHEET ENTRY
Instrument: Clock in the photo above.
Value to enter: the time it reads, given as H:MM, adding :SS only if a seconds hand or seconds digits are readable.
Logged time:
7:45
